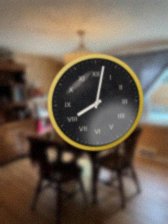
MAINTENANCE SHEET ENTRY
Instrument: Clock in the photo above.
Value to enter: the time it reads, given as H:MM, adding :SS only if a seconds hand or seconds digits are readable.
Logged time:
8:02
